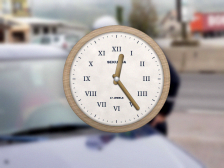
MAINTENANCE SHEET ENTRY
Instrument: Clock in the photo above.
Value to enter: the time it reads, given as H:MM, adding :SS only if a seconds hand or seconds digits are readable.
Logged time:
12:24
